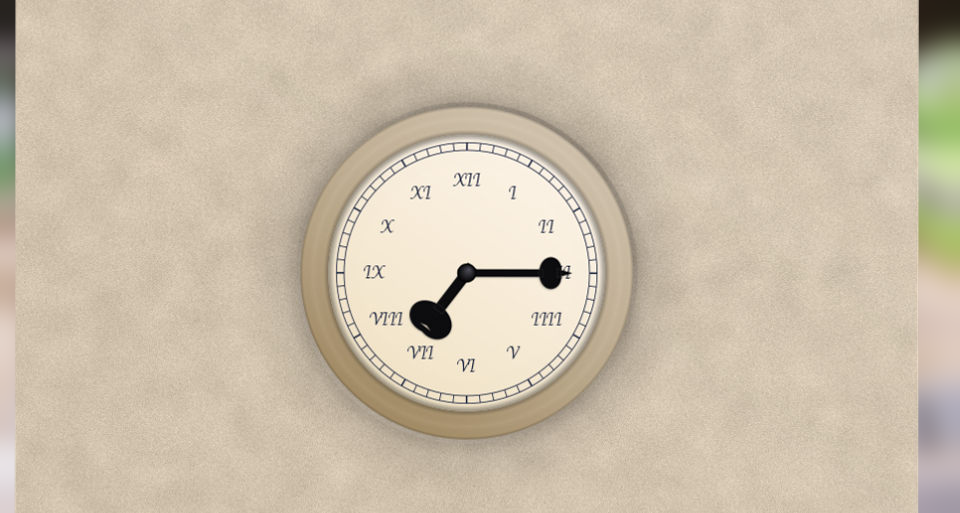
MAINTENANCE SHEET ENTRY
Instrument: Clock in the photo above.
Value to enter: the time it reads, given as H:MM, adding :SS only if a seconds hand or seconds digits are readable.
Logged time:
7:15
